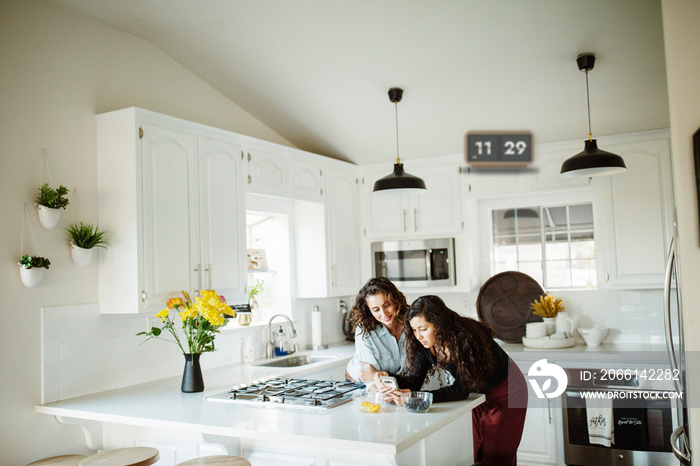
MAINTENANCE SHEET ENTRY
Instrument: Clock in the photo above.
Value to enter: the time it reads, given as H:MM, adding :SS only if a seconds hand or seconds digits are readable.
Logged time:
11:29
